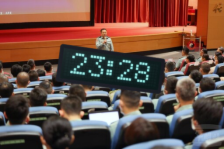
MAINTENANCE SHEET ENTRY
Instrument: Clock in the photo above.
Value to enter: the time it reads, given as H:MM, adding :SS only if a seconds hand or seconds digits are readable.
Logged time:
23:28
